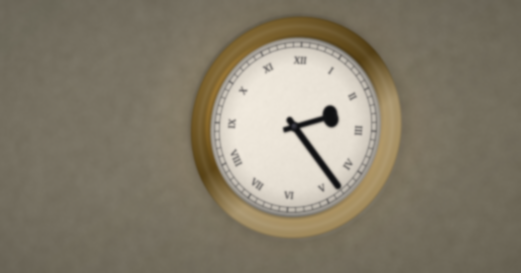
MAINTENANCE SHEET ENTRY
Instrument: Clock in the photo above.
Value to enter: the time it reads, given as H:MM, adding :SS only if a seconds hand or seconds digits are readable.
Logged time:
2:23
